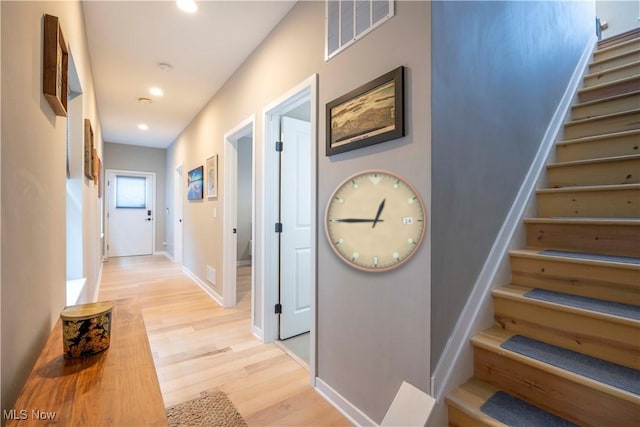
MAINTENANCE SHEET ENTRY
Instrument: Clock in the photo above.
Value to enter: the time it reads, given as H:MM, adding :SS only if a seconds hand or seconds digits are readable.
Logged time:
12:45
